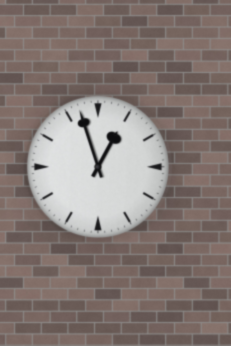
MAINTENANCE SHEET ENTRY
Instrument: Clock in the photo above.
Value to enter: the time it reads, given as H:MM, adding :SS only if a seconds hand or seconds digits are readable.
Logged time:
12:57
